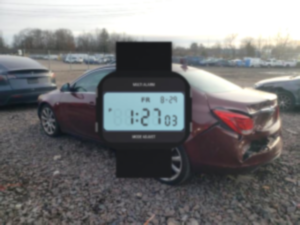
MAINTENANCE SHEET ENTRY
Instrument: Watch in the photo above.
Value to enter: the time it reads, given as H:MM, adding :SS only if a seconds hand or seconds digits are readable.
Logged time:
1:27:03
